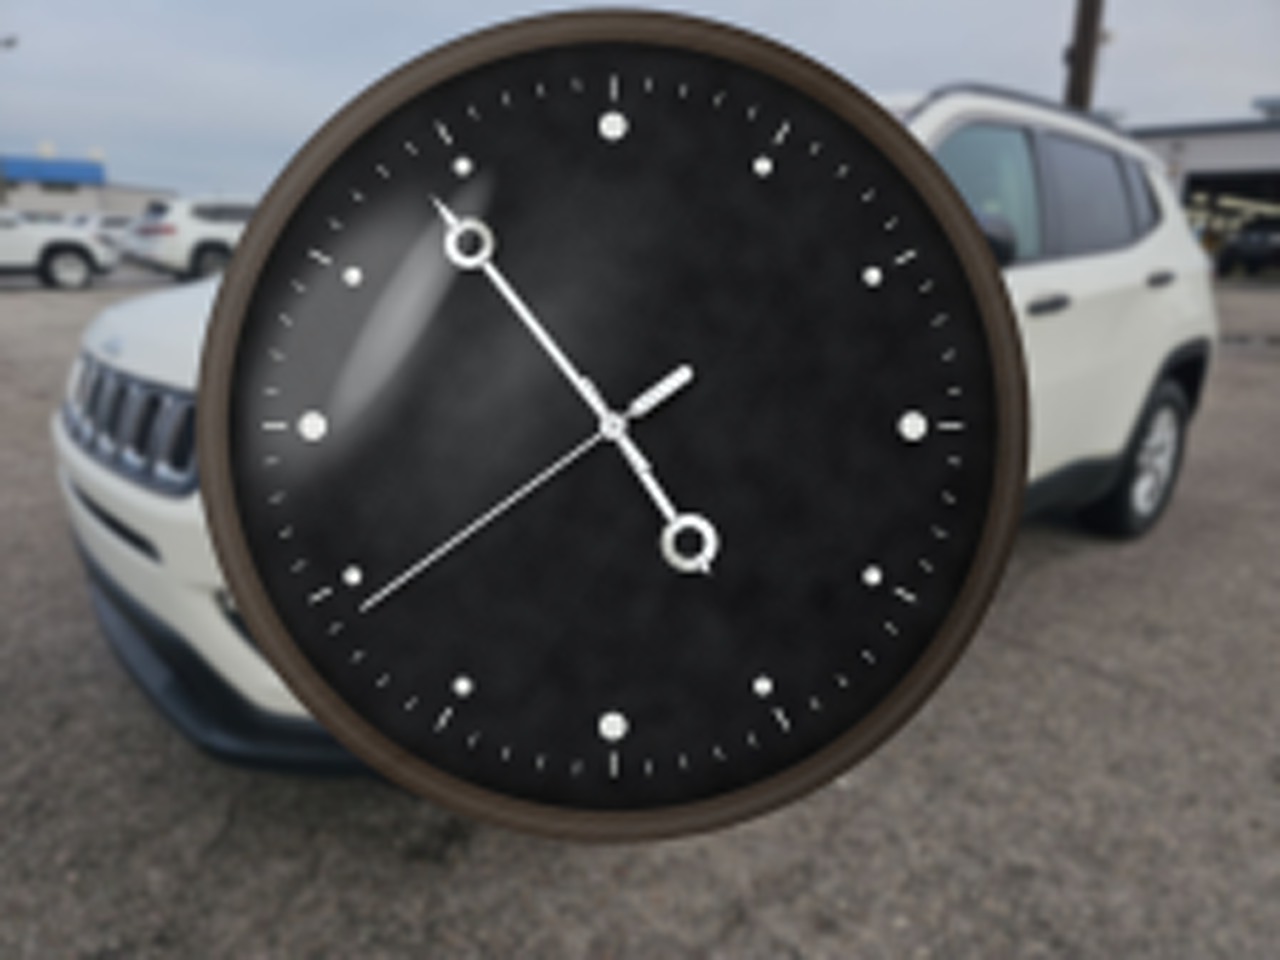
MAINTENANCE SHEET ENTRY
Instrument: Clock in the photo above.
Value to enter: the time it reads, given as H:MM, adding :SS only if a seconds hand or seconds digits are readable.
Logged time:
4:53:39
